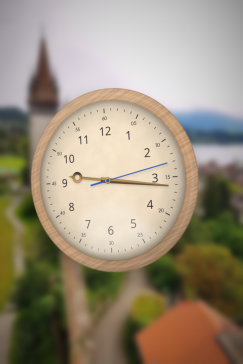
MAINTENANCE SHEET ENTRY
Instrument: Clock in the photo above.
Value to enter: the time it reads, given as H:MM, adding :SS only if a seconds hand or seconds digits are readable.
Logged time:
9:16:13
